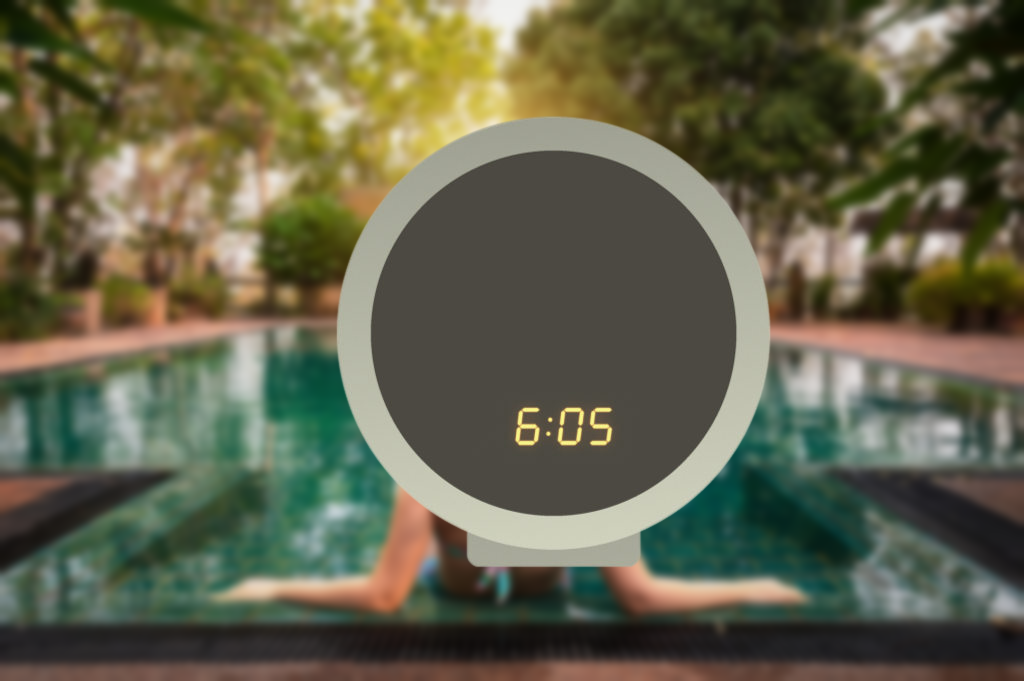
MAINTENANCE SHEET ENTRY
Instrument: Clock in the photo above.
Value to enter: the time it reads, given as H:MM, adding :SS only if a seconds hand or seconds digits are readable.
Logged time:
6:05
